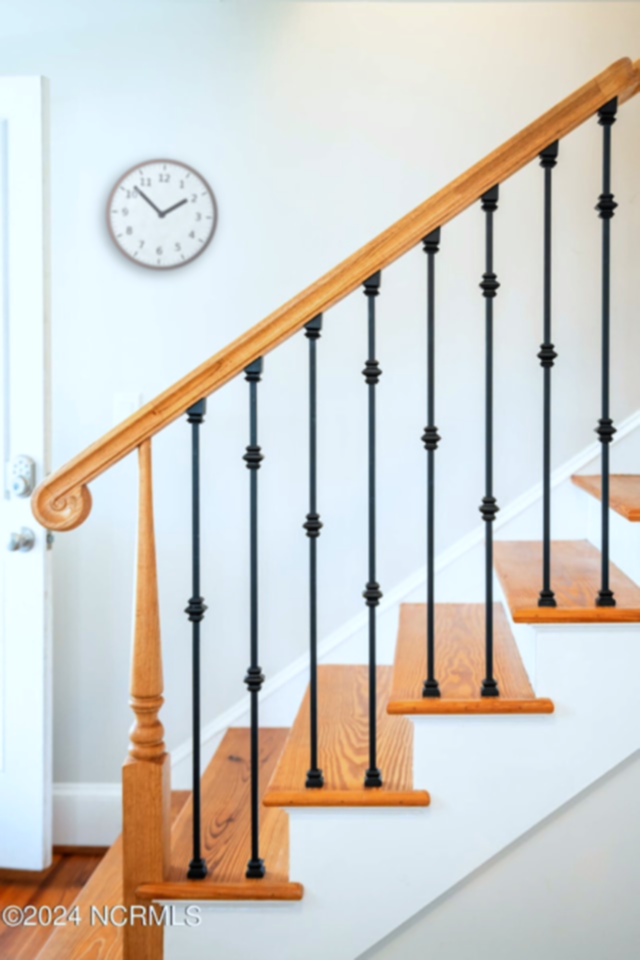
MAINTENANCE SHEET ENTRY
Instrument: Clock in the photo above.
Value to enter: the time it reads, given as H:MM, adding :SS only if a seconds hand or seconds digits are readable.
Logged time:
1:52
